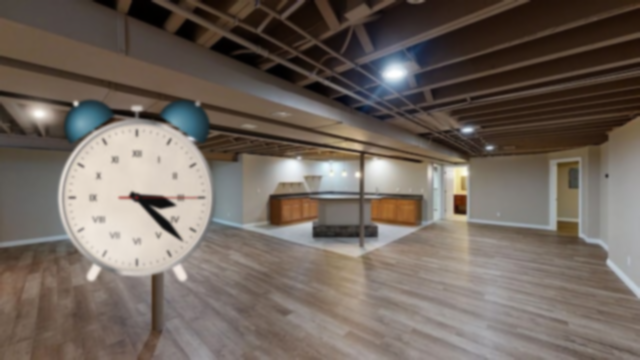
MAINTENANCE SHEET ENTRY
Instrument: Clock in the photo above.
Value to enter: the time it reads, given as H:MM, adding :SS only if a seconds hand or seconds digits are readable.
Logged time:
3:22:15
